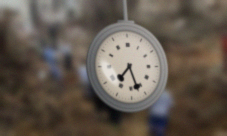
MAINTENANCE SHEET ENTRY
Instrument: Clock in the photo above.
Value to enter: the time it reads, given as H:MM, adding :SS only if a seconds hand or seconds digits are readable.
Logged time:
7:27
